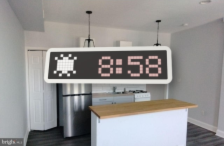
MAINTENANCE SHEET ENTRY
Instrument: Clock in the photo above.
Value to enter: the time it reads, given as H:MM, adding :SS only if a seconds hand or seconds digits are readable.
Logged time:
8:58
